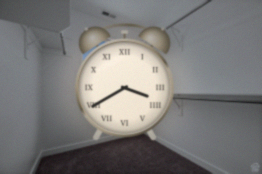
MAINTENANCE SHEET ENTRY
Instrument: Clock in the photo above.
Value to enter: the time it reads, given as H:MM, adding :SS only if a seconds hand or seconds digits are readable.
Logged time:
3:40
